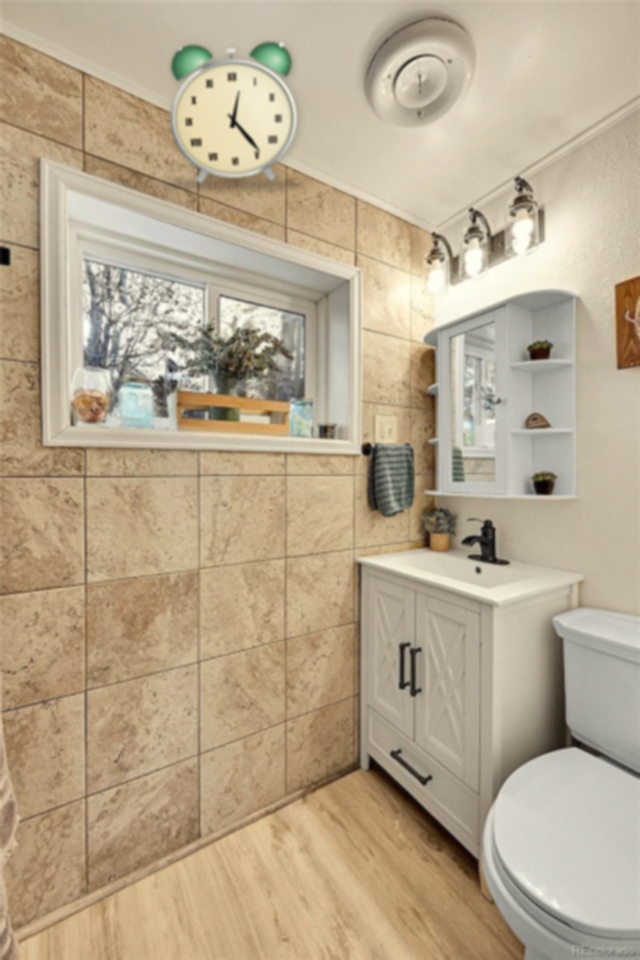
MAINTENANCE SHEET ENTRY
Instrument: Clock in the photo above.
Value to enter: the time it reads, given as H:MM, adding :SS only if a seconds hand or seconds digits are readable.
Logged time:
12:24
